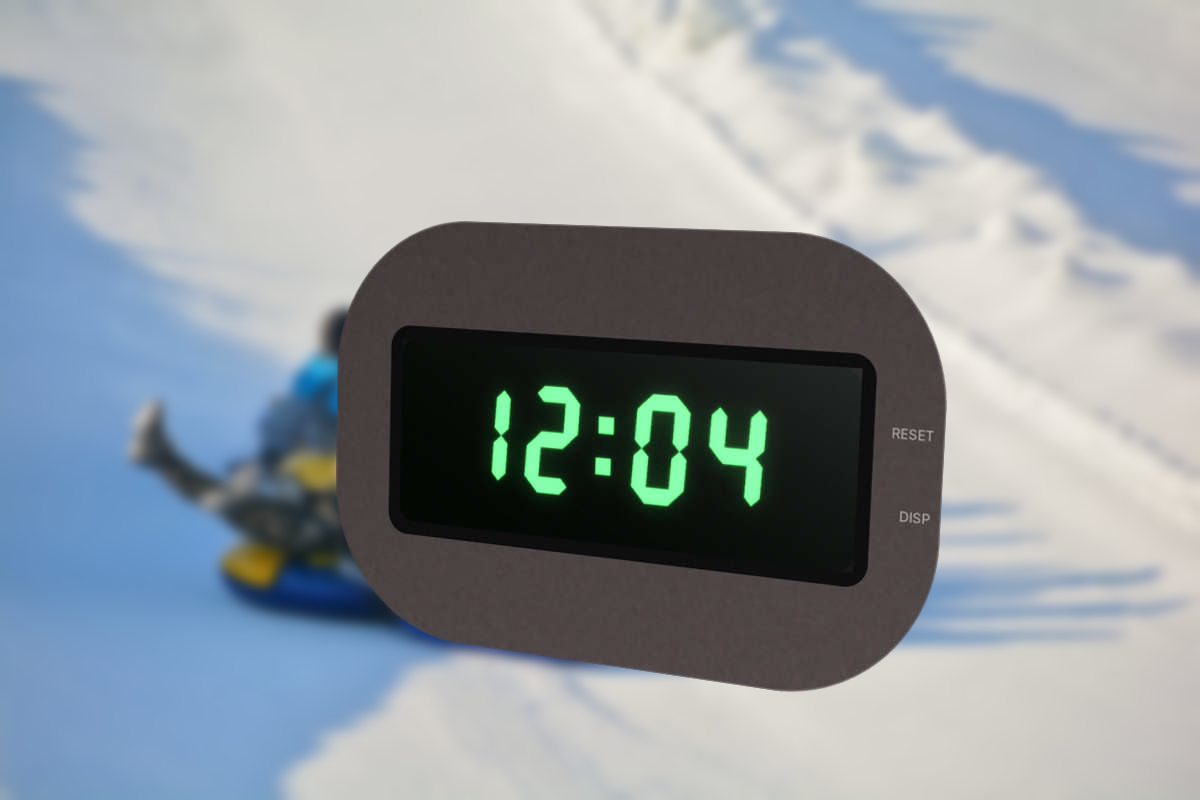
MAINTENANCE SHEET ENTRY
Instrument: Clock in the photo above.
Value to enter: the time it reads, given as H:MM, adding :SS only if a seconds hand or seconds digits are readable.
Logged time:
12:04
